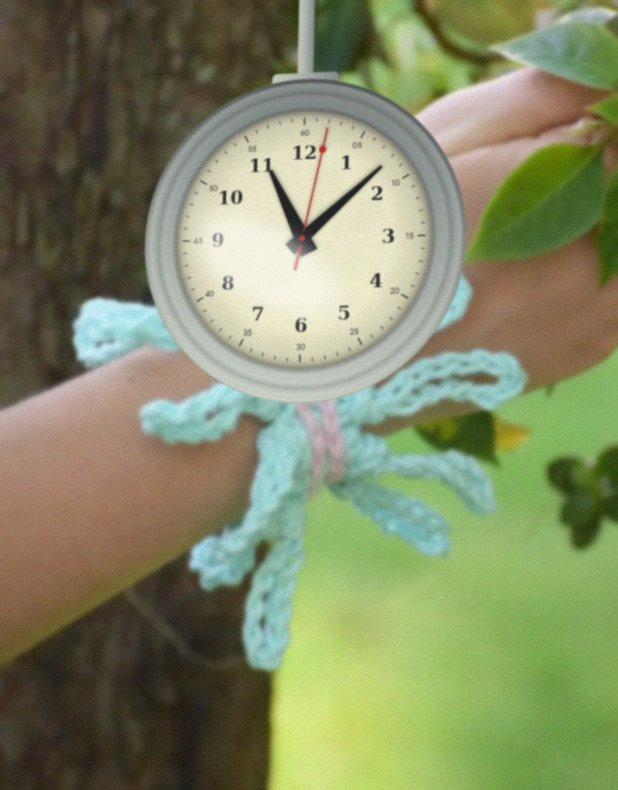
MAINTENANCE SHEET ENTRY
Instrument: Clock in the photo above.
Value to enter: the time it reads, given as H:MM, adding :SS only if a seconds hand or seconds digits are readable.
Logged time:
11:08:02
